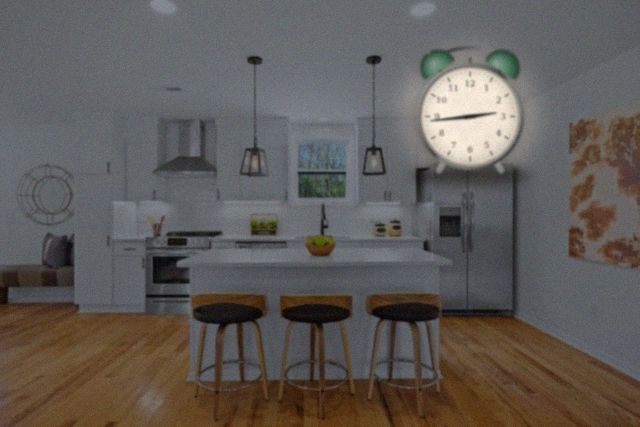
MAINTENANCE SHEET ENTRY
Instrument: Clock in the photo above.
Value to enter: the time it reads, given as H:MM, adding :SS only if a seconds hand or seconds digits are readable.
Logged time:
2:44
